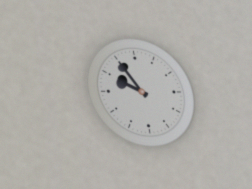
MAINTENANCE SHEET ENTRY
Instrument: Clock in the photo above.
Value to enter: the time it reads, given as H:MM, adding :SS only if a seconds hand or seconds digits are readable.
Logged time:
9:55
